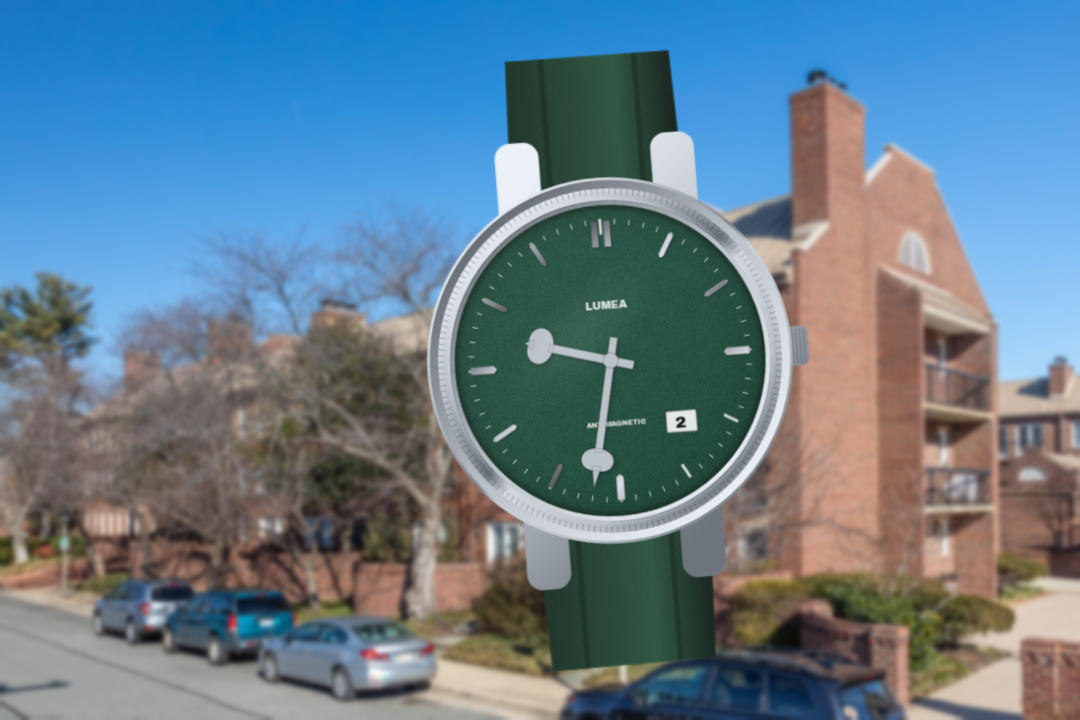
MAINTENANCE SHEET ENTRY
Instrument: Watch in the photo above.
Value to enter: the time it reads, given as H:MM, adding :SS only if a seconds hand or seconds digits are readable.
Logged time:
9:32
